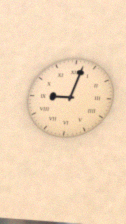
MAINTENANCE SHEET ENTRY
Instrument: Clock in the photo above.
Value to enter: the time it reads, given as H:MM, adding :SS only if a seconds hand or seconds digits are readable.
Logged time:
9:02
